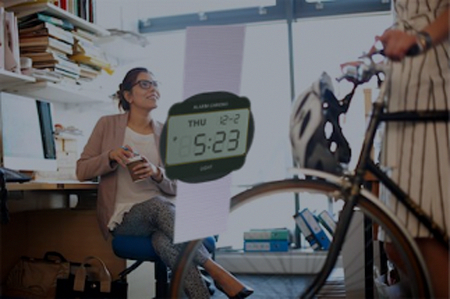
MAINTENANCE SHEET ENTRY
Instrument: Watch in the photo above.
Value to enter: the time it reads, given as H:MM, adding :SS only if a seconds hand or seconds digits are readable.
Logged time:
5:23
